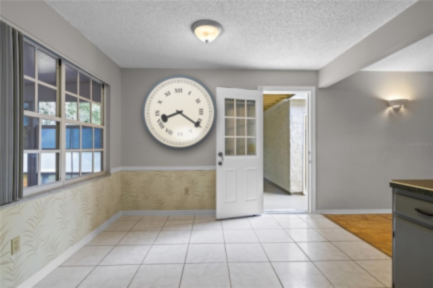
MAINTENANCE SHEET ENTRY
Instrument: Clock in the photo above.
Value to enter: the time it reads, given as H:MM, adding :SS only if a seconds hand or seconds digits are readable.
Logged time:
8:21
